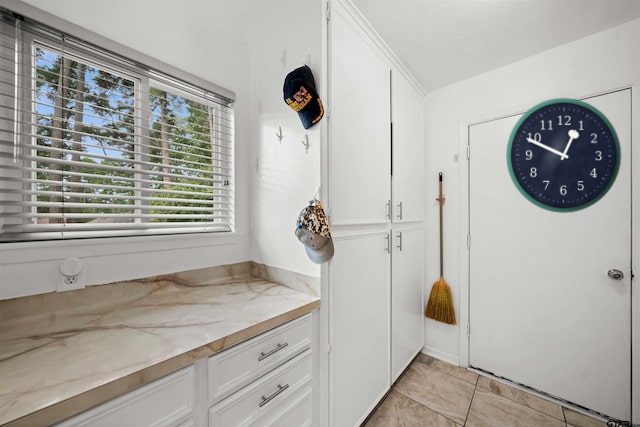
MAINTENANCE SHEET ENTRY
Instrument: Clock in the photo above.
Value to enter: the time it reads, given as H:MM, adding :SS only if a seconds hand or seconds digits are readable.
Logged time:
12:49
